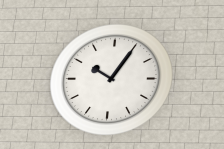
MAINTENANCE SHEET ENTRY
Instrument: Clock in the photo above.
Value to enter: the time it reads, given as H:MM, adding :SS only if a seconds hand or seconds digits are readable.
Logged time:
10:05
